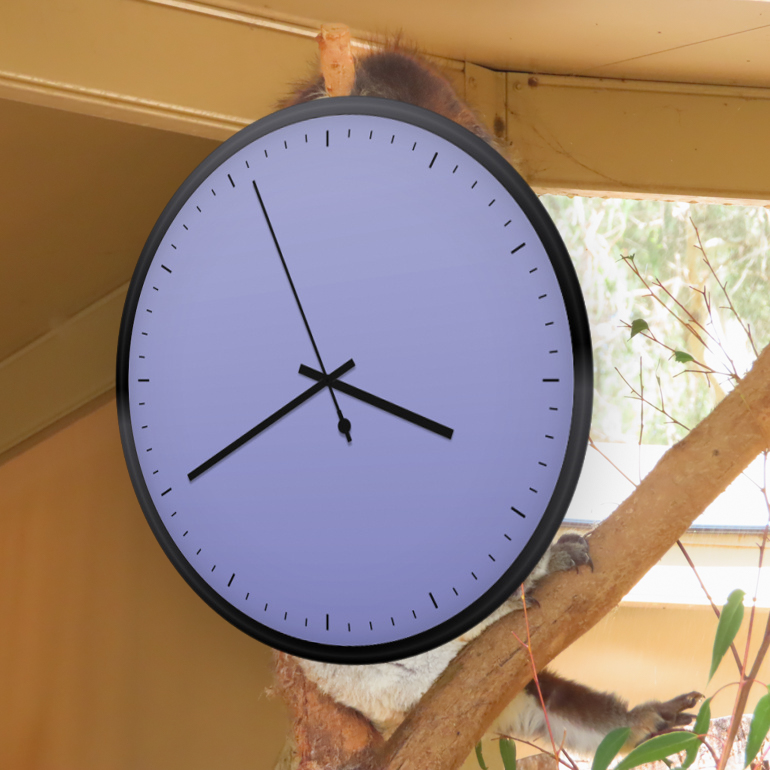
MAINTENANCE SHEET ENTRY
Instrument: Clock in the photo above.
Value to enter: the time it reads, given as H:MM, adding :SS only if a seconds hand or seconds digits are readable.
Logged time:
3:39:56
